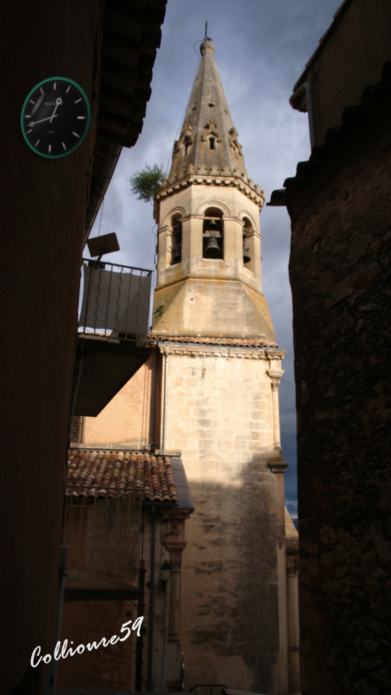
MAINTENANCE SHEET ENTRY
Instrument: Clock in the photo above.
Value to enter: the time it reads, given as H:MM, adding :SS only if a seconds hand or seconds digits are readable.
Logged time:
12:42
